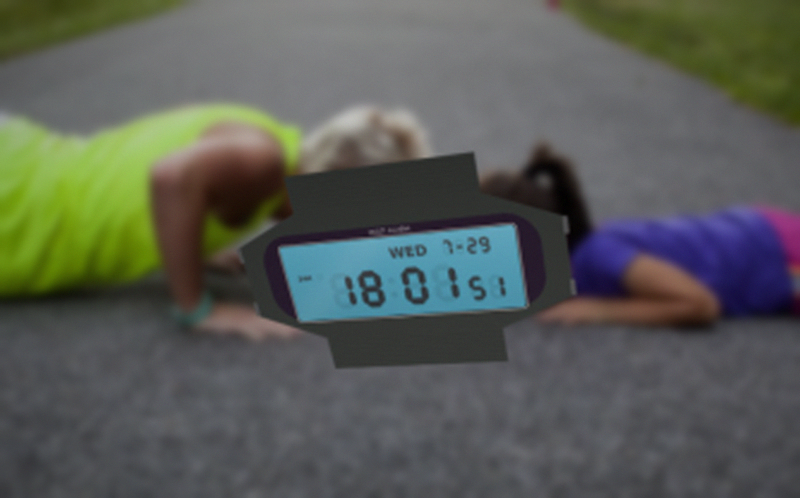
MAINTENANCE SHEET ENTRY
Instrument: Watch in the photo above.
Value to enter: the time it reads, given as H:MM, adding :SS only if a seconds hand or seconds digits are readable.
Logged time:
18:01:51
